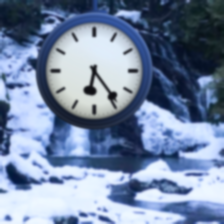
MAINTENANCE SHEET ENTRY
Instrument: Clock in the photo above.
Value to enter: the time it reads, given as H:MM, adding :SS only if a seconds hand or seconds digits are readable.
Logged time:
6:24
